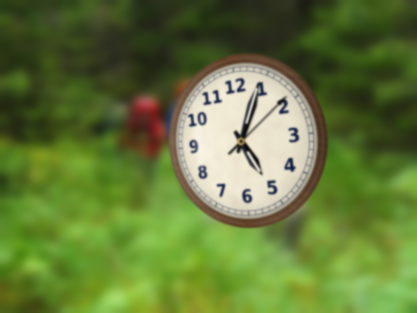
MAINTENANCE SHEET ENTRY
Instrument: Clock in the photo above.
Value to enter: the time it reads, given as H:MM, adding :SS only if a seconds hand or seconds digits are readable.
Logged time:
5:04:09
